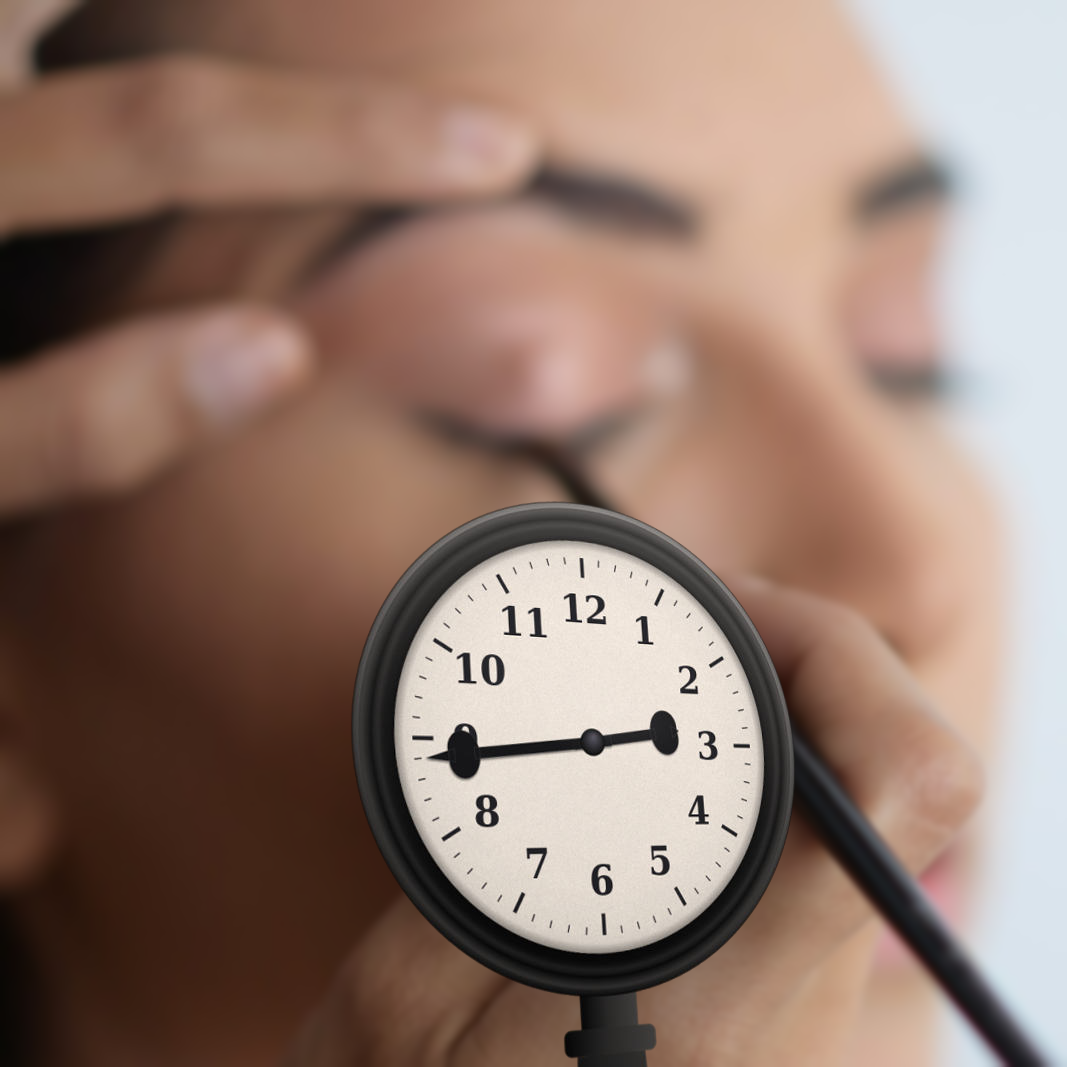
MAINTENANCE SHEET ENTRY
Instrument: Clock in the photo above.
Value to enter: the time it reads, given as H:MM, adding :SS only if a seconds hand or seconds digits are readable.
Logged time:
2:44
